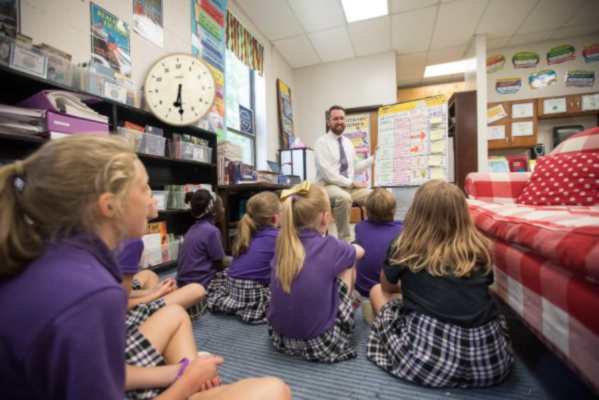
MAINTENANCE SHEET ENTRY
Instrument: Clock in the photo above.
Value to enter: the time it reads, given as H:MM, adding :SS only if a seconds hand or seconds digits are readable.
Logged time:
6:30
